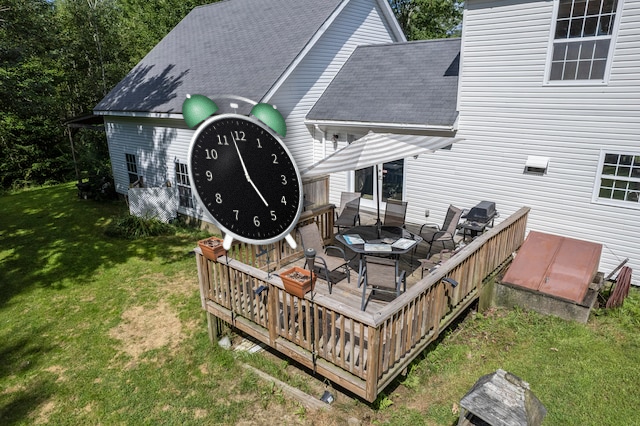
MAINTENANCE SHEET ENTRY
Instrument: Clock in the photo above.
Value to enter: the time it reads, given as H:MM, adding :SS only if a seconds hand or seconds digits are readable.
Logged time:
4:58
